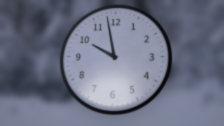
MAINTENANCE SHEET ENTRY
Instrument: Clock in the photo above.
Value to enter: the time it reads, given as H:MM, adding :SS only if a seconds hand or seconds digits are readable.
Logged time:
9:58
